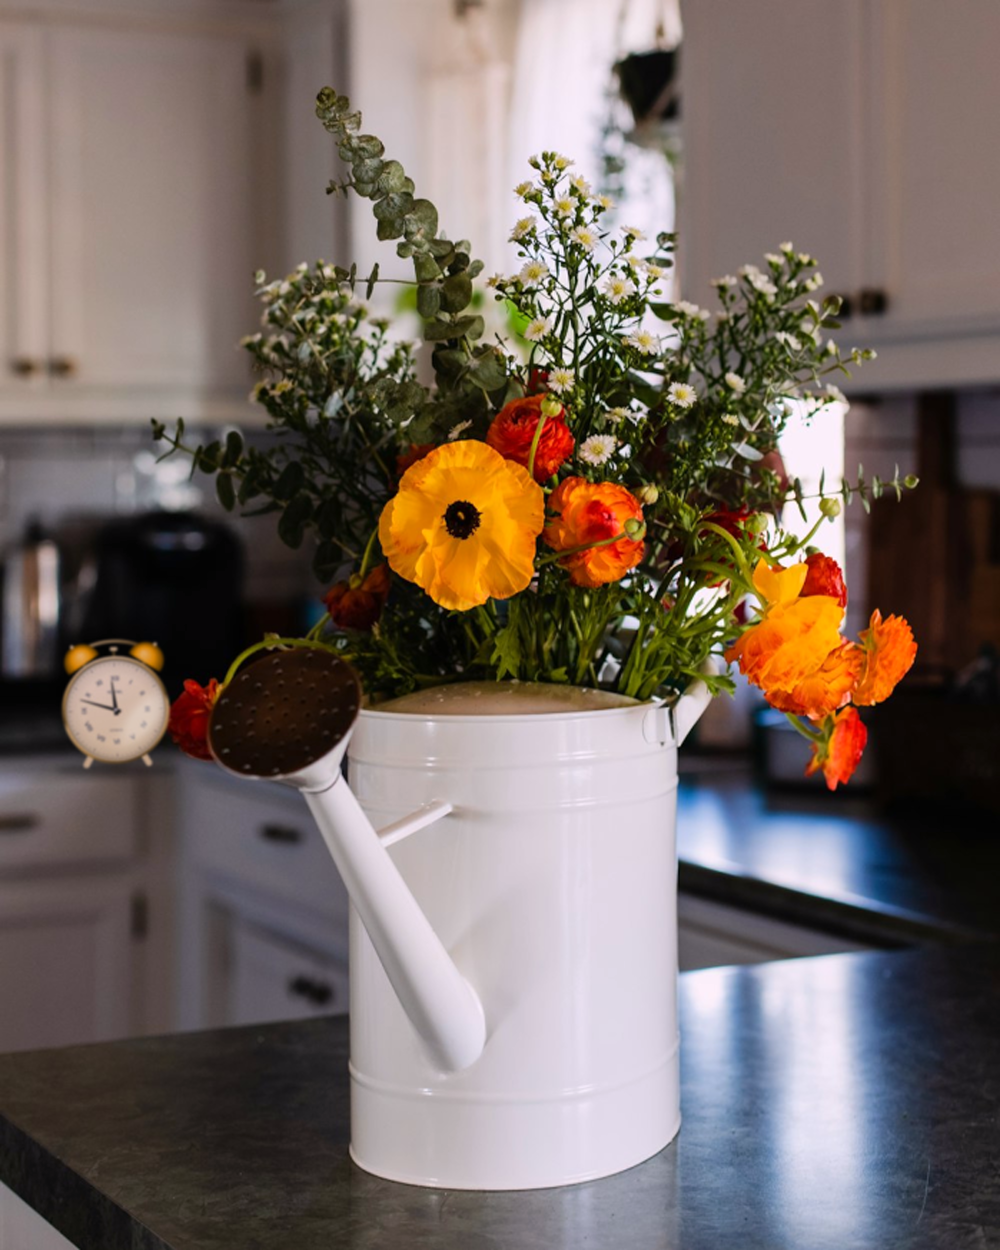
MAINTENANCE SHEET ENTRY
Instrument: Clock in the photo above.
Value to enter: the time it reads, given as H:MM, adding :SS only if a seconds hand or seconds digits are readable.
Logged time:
11:48
